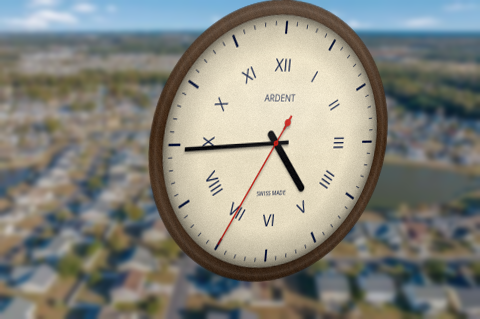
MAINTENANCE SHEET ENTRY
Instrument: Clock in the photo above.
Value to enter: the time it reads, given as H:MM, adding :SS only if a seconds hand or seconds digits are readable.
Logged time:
4:44:35
